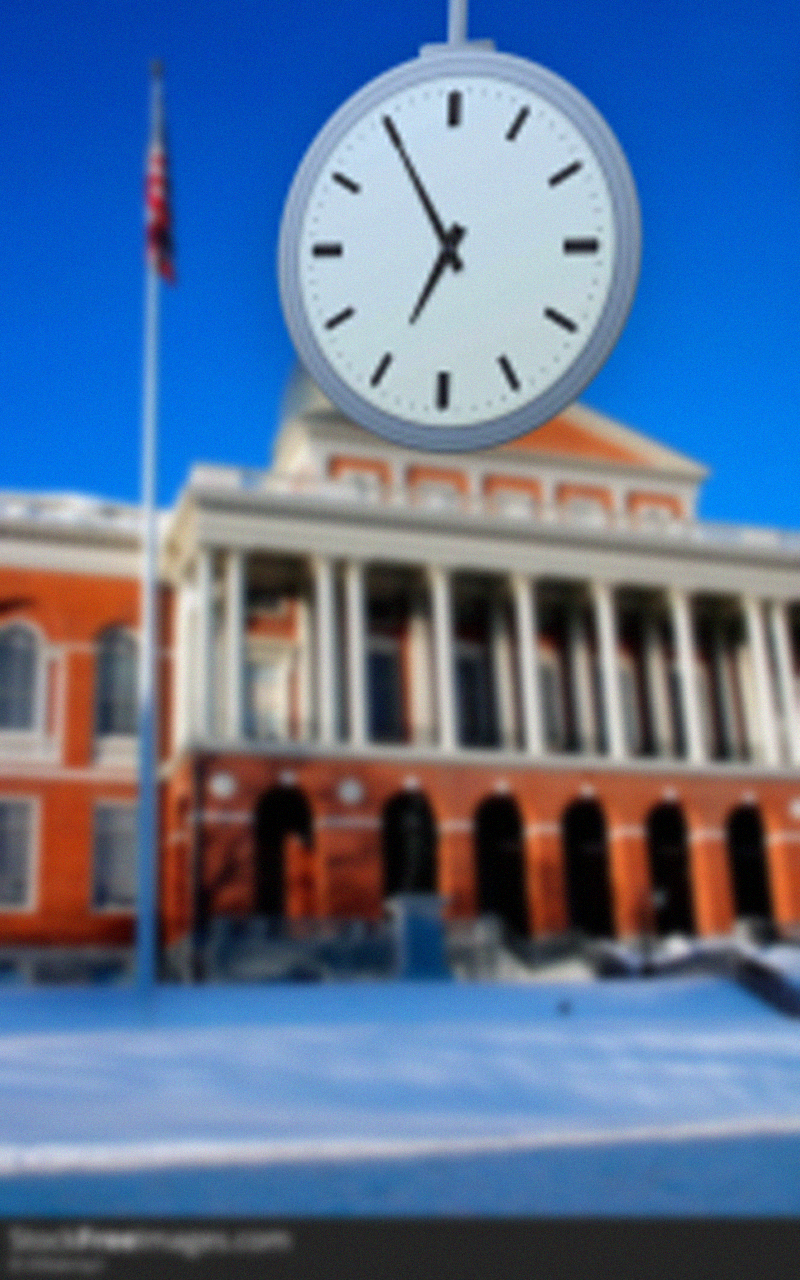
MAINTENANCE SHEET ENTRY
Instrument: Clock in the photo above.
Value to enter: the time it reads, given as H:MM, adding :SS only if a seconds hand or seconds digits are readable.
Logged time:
6:55
